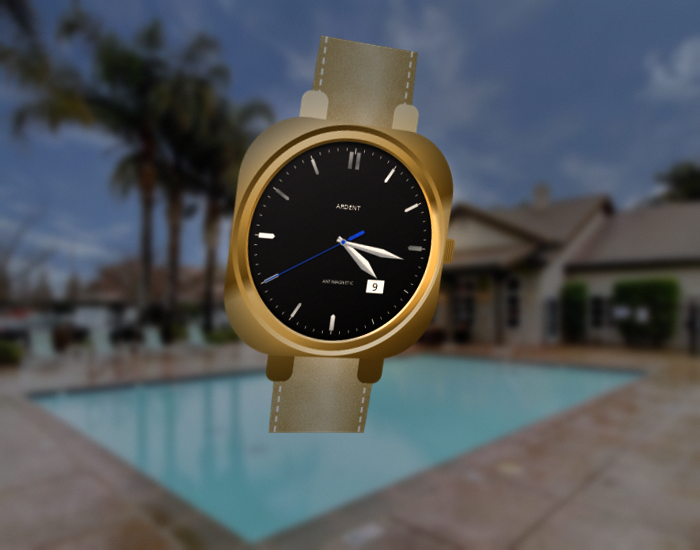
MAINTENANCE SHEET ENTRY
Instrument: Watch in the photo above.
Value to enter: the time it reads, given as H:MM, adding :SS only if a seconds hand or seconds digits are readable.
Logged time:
4:16:40
